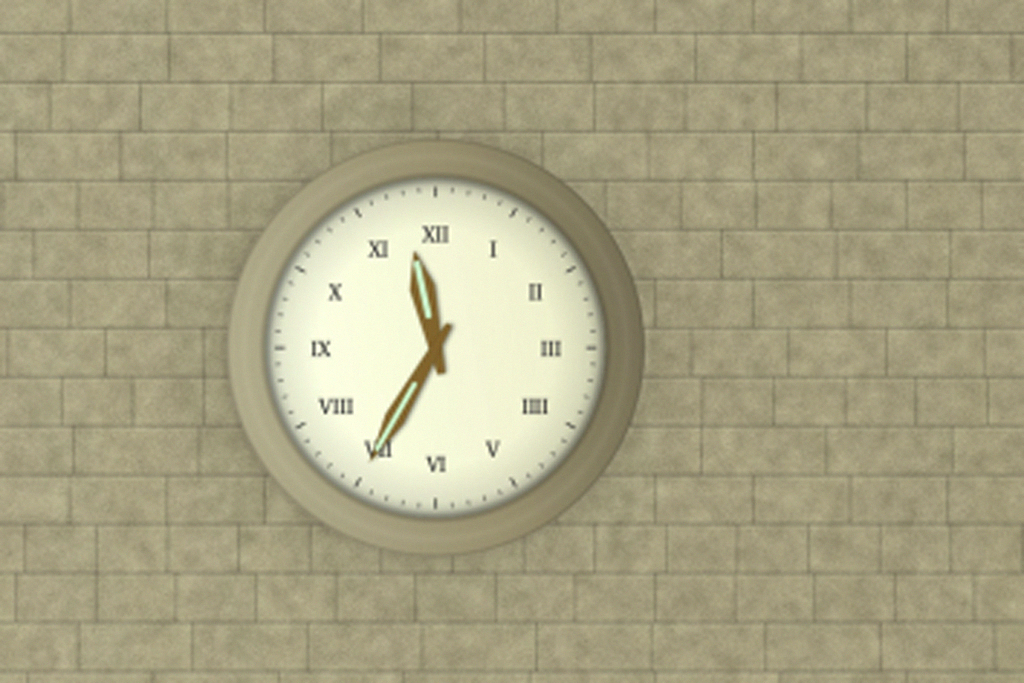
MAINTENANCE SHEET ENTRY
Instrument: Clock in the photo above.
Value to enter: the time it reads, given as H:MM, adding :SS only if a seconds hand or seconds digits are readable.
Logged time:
11:35
